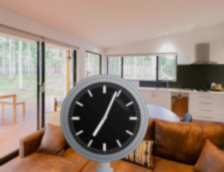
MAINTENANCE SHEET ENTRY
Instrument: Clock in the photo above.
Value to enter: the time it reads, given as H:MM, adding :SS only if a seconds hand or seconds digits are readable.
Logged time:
7:04
